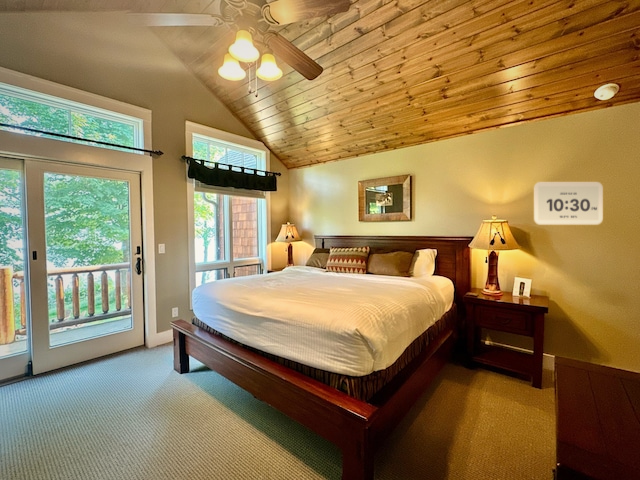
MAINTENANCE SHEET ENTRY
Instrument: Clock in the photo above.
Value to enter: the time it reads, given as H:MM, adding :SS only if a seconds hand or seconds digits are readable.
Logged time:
10:30
